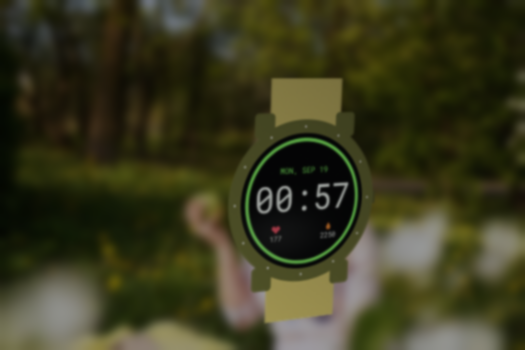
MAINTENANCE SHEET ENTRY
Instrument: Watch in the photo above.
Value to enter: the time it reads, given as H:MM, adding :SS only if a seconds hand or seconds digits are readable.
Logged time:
0:57
